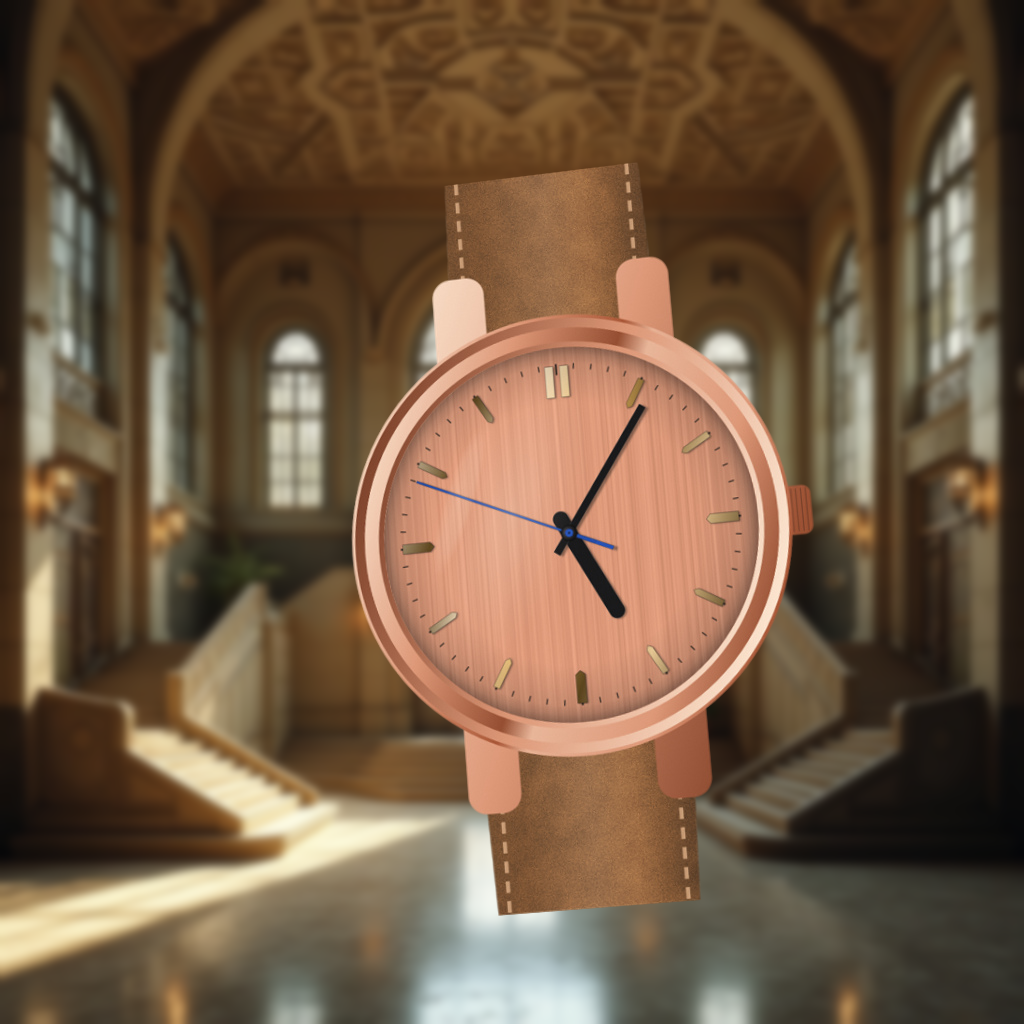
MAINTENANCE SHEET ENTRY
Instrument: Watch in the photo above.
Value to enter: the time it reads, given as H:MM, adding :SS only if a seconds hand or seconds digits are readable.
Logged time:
5:05:49
